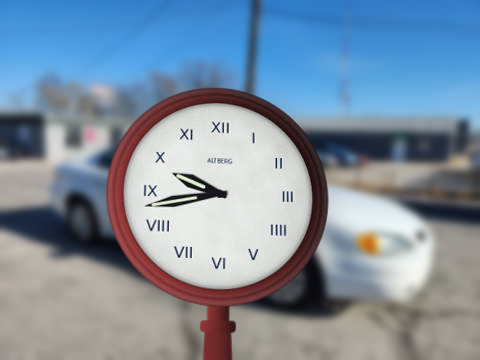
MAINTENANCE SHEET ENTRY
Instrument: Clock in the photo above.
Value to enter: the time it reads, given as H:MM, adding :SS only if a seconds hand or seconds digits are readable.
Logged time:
9:43
